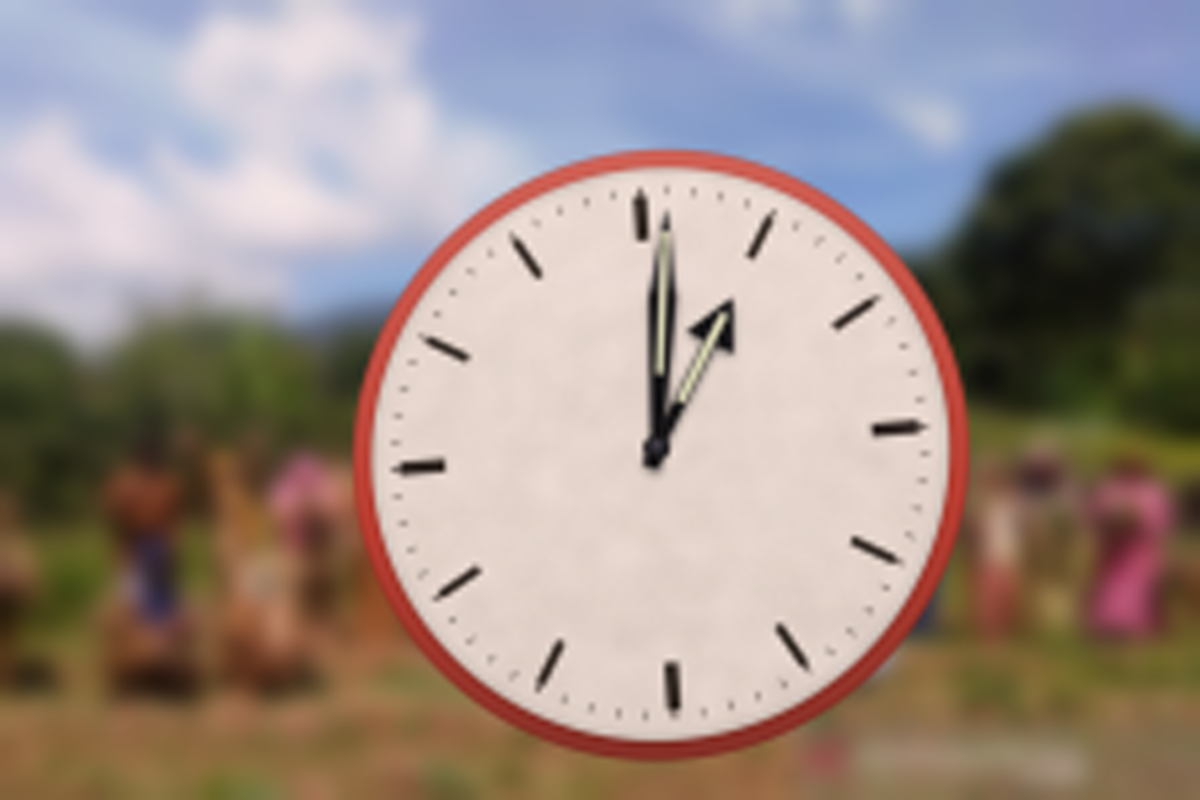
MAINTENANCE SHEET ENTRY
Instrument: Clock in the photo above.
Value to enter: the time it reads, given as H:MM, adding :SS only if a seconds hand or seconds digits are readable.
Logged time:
1:01
